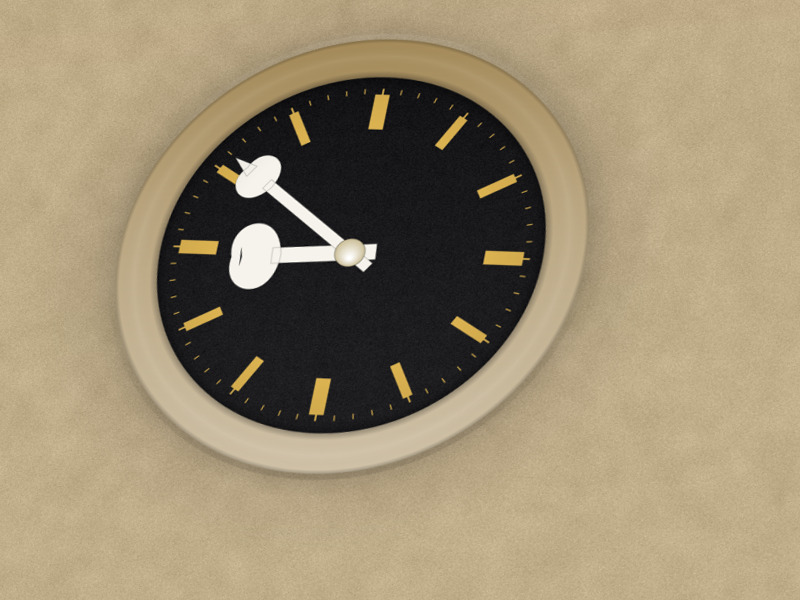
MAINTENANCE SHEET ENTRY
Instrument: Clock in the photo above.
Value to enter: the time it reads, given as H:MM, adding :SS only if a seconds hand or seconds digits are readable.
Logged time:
8:51
